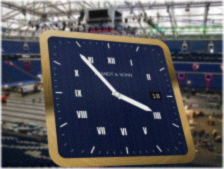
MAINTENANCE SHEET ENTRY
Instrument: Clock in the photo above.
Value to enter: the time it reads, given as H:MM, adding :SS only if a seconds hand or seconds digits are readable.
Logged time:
3:54
